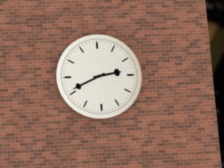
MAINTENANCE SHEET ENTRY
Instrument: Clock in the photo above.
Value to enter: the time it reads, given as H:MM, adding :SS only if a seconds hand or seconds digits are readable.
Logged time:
2:41
